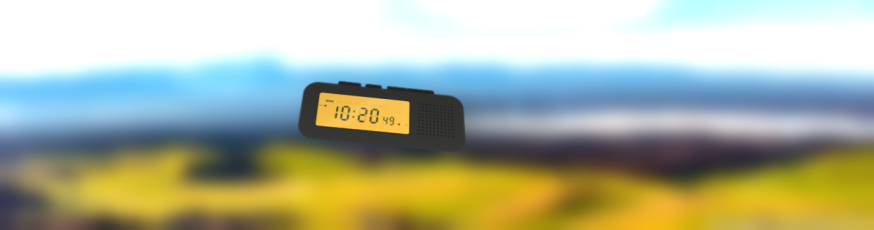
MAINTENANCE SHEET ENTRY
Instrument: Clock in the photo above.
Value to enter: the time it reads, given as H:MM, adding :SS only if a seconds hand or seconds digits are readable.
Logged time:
10:20:49
